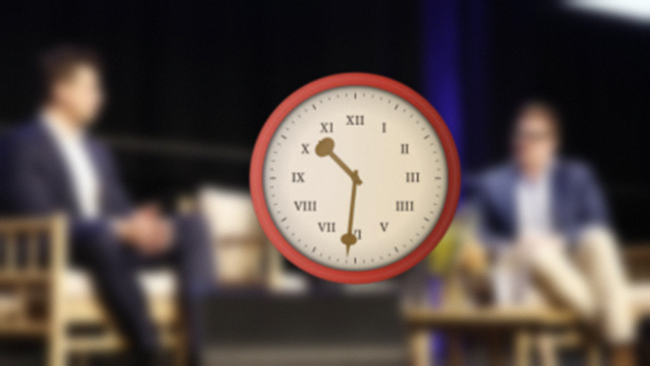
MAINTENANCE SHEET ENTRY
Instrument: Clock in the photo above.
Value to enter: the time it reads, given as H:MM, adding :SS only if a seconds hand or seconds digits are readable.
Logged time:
10:31
